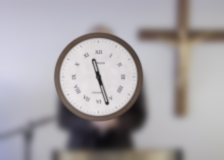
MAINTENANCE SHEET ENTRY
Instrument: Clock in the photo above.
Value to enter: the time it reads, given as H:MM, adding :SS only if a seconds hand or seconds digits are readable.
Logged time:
11:27
